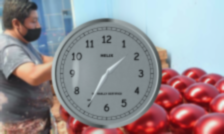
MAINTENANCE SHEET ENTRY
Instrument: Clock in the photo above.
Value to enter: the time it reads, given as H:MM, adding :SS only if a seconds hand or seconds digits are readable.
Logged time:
1:35
